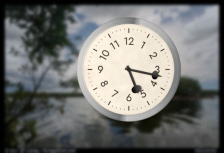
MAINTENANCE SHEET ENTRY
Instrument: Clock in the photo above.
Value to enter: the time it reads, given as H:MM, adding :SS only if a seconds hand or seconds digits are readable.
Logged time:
5:17
